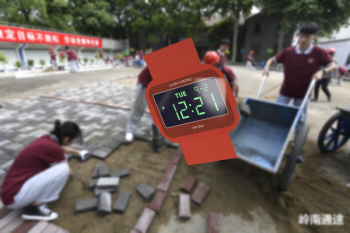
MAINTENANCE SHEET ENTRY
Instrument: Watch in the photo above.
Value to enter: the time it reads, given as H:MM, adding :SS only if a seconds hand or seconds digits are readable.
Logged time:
12:21
